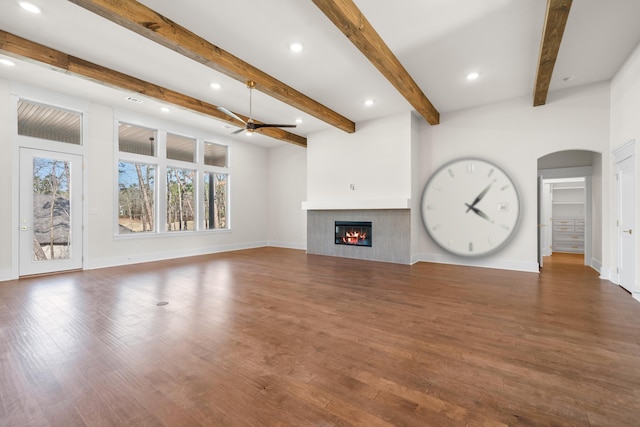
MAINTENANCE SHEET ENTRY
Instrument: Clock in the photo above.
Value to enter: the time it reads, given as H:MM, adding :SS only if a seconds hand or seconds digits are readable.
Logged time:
4:07
